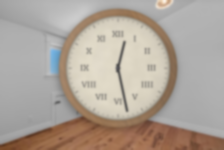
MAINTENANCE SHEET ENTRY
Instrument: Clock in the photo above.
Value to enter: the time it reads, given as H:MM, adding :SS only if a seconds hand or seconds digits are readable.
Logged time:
12:28
